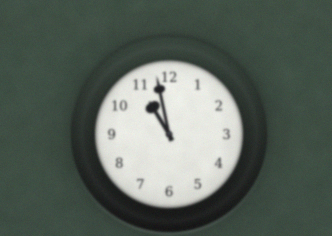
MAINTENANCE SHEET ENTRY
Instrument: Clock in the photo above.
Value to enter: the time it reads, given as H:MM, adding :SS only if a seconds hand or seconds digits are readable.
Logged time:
10:58
